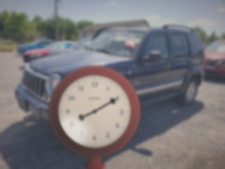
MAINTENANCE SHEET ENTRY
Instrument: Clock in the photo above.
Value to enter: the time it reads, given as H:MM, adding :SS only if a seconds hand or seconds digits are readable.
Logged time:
8:10
